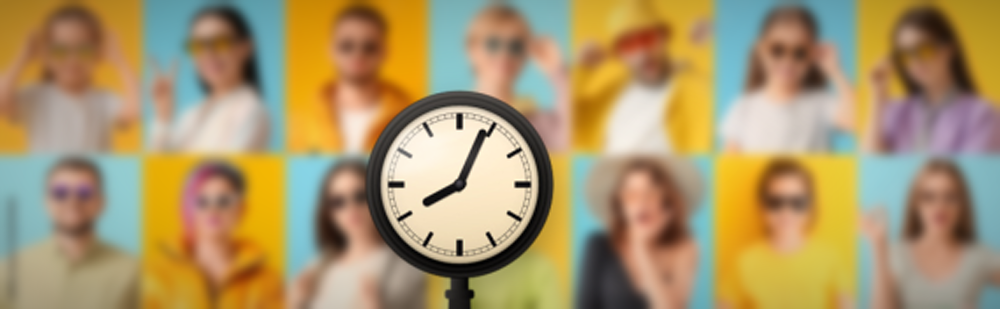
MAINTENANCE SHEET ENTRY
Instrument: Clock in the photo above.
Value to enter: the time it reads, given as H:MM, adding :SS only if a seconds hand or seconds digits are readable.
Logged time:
8:04
